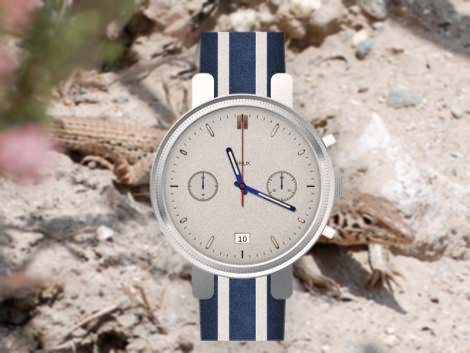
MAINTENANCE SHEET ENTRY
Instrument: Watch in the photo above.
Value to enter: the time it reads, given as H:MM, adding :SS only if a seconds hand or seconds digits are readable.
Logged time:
11:19
